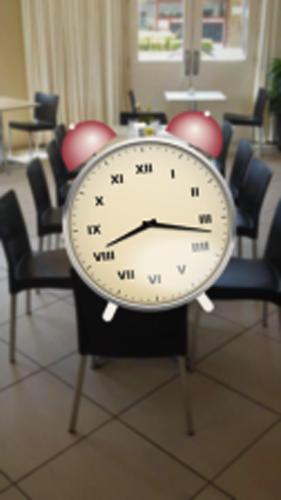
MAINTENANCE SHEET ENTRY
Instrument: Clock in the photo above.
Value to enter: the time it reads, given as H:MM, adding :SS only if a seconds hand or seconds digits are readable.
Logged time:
8:17
